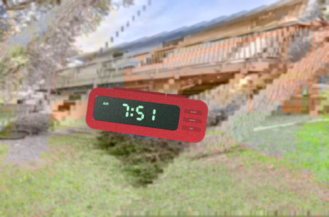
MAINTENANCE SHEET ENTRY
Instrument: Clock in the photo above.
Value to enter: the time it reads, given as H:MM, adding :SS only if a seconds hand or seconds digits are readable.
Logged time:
7:51
